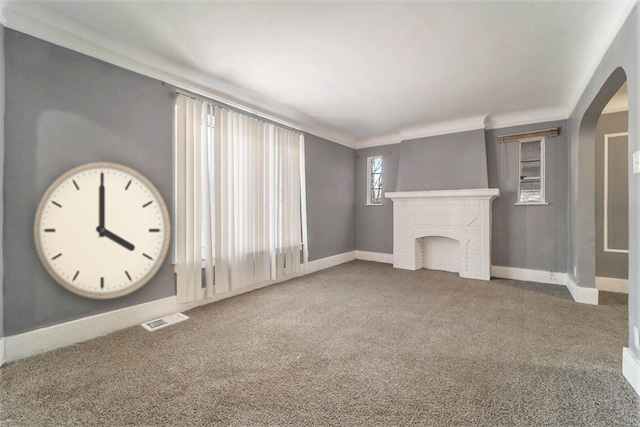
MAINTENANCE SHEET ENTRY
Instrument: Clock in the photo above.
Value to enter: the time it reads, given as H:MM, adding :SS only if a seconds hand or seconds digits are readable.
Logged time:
4:00
